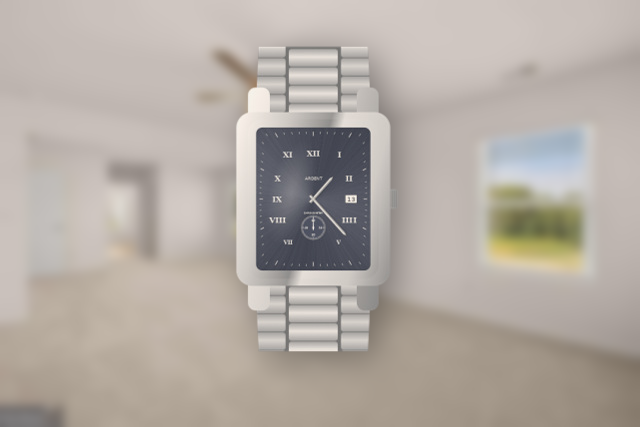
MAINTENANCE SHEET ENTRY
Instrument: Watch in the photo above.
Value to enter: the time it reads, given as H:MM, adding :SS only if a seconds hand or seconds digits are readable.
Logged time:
1:23
